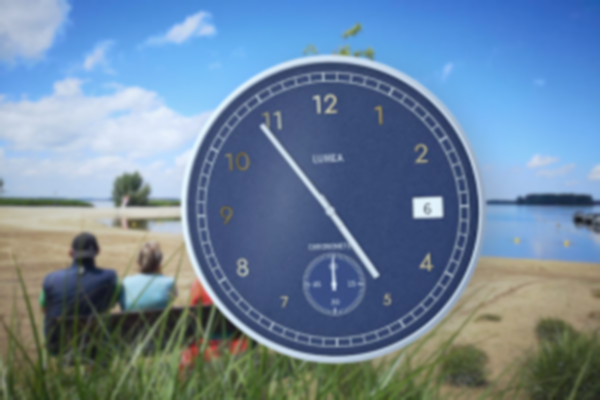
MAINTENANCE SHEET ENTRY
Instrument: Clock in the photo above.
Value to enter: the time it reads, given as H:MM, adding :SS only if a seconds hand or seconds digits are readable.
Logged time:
4:54
